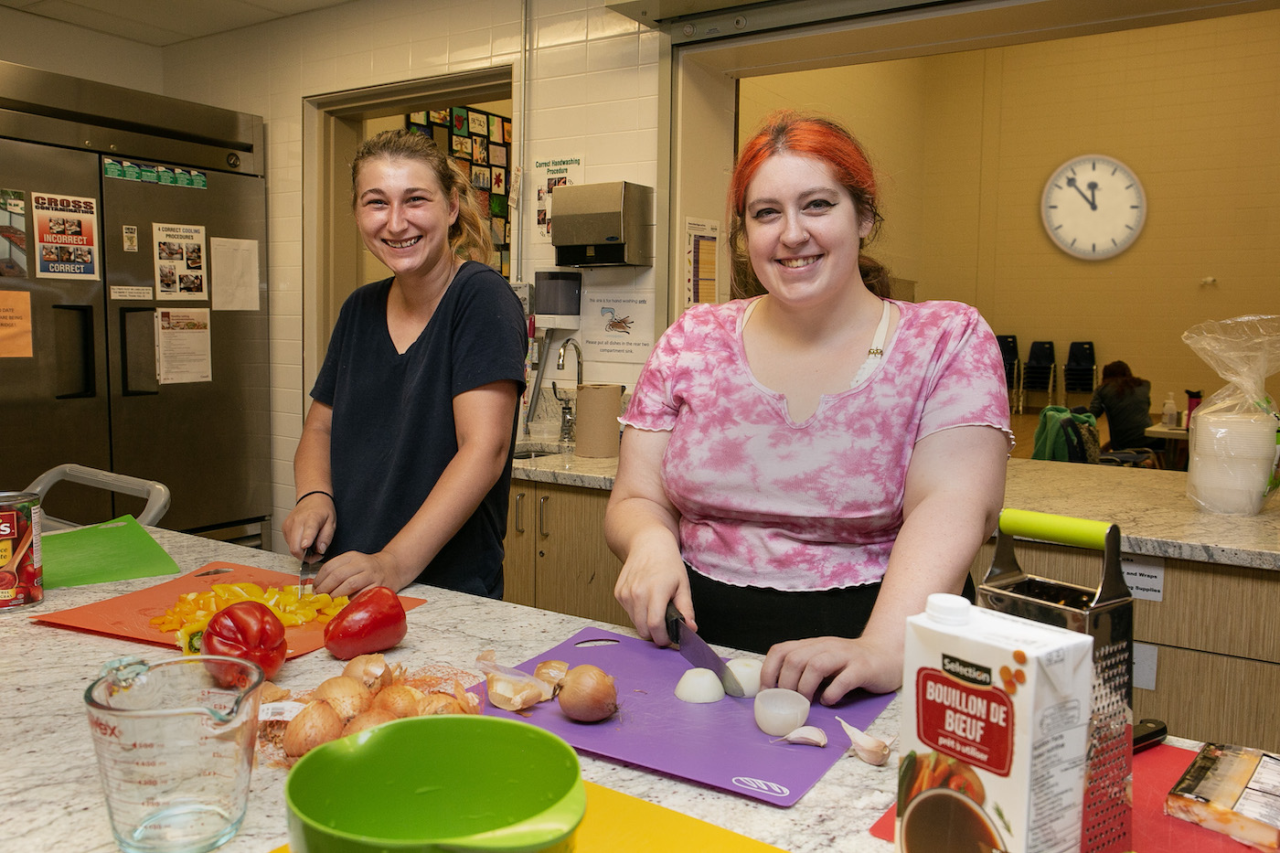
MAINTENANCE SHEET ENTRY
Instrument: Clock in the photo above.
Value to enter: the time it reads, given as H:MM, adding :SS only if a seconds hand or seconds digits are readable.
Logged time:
11:53
